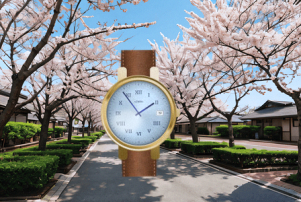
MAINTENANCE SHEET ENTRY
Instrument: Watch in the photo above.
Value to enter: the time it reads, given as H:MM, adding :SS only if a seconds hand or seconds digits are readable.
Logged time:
1:54
